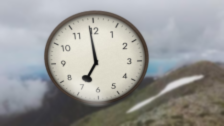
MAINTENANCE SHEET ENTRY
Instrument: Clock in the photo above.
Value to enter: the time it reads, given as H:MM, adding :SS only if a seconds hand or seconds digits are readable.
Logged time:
6:59
